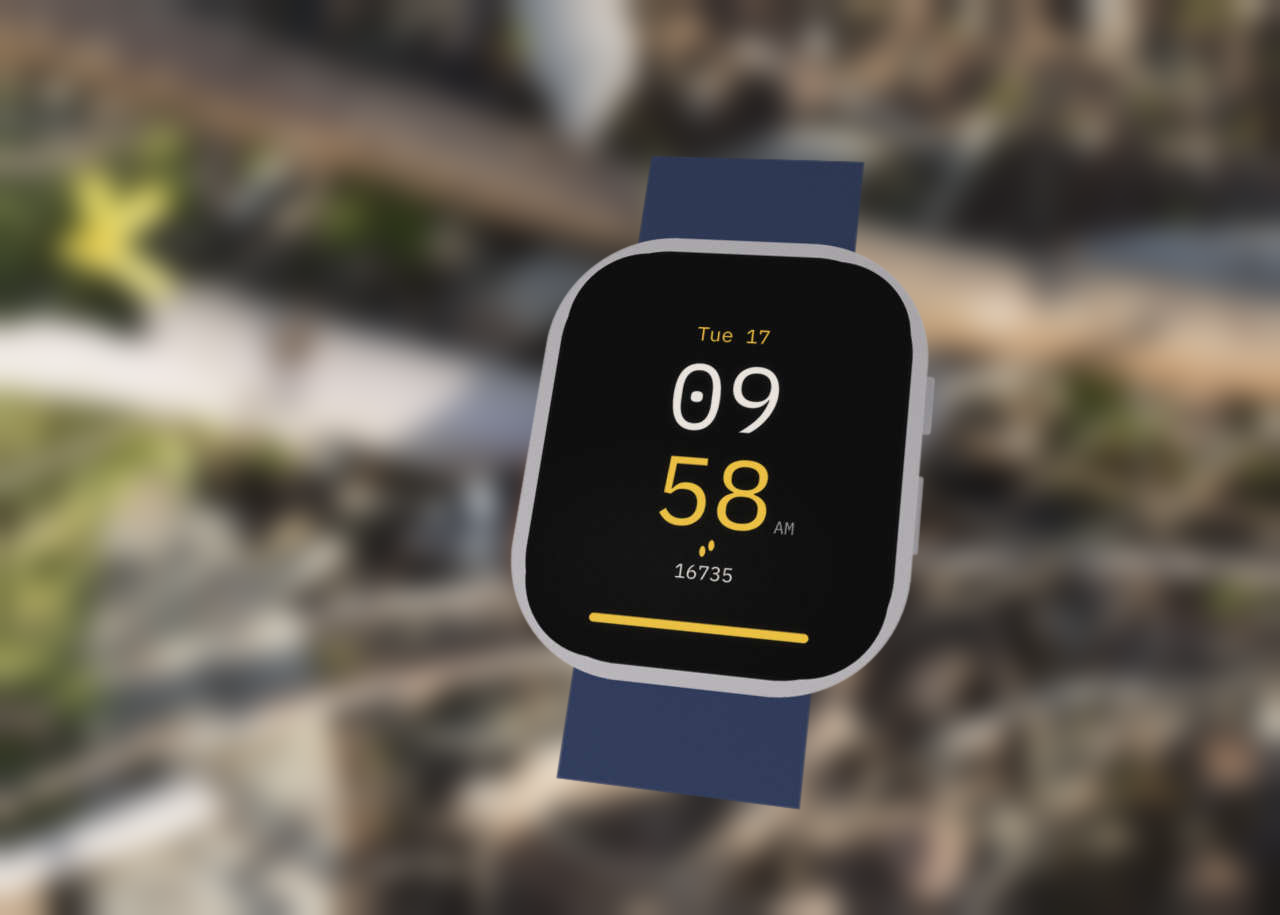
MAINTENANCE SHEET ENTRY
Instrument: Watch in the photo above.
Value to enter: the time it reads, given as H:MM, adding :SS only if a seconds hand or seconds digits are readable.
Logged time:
9:58
